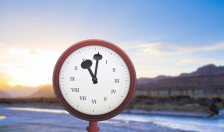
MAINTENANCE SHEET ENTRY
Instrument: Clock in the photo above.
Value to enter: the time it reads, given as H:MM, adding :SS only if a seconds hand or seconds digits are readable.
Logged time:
11:01
